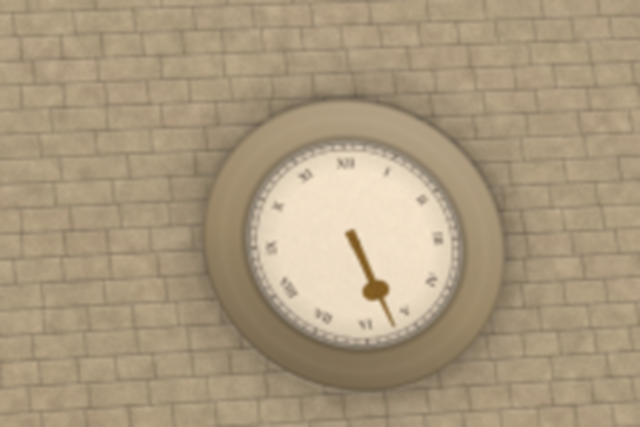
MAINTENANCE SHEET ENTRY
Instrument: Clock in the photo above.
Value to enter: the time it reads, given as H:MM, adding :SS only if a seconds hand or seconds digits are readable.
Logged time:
5:27
